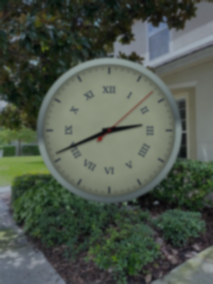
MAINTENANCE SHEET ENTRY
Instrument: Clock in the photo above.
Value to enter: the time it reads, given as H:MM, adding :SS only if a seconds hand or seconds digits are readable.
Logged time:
2:41:08
